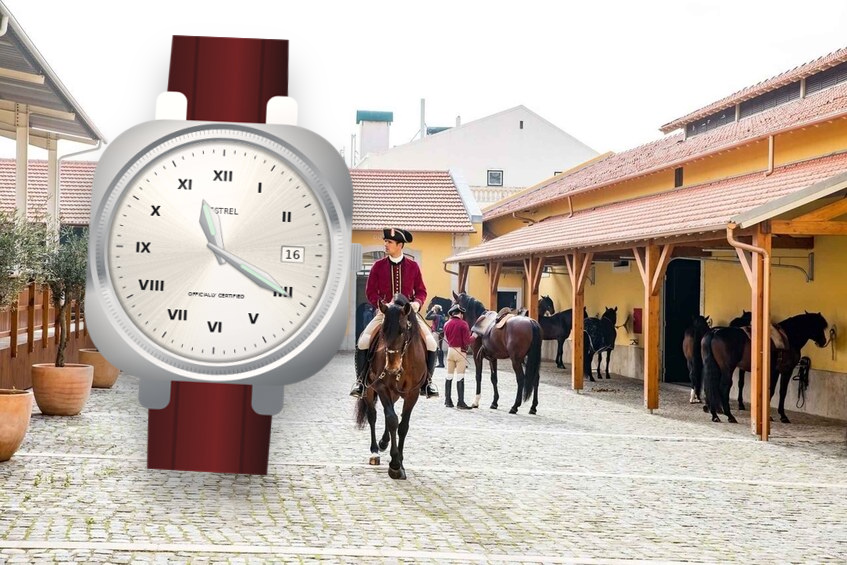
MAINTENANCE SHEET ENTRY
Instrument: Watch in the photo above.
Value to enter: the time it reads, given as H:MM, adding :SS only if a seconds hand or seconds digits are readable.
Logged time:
11:20
